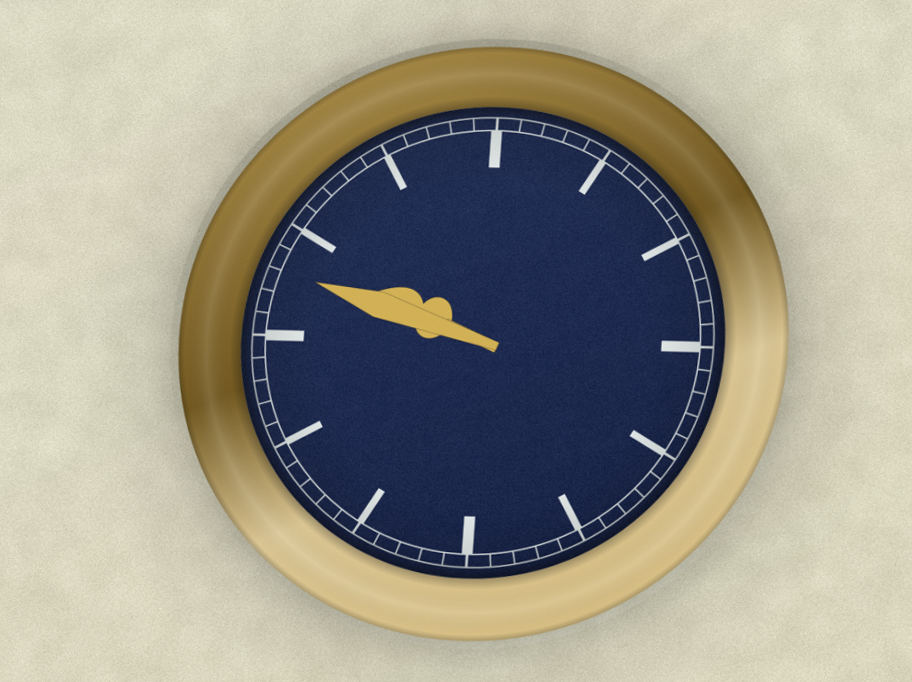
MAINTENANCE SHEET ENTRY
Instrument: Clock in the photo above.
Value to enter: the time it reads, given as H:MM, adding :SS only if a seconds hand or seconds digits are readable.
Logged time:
9:48
